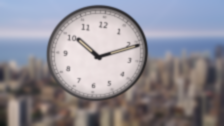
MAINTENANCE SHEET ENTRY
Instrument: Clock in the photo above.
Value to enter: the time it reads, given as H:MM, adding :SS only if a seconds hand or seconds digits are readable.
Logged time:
10:11
